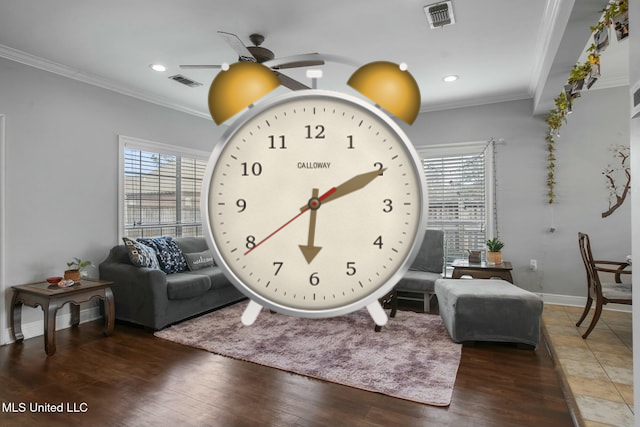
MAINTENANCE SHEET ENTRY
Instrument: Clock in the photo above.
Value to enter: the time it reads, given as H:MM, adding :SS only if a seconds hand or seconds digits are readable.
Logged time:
6:10:39
